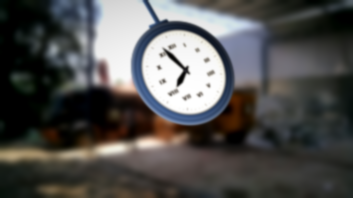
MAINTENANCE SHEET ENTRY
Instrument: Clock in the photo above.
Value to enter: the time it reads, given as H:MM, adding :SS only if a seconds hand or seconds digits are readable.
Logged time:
7:57
